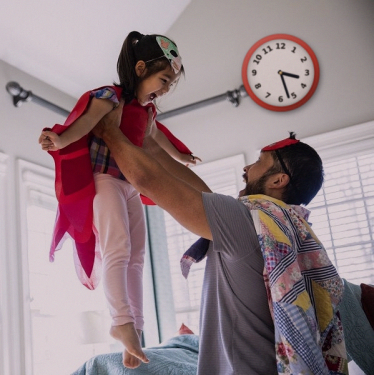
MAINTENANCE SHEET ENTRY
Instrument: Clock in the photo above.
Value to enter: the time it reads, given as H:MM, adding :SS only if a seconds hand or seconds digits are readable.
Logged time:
3:27
